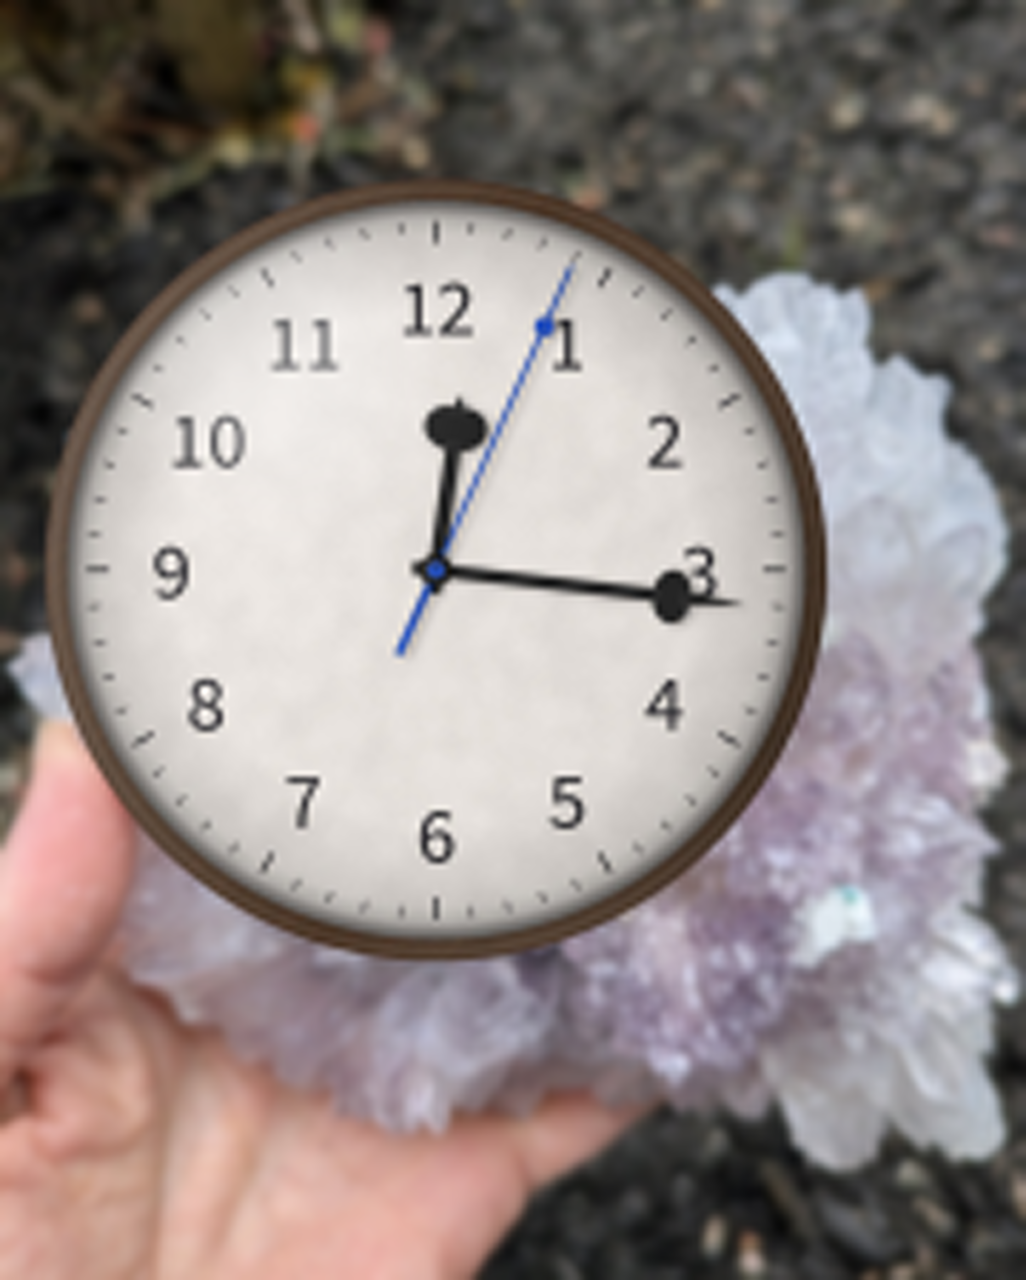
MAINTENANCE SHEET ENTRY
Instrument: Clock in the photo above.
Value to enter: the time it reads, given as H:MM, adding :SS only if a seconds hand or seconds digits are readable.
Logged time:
12:16:04
